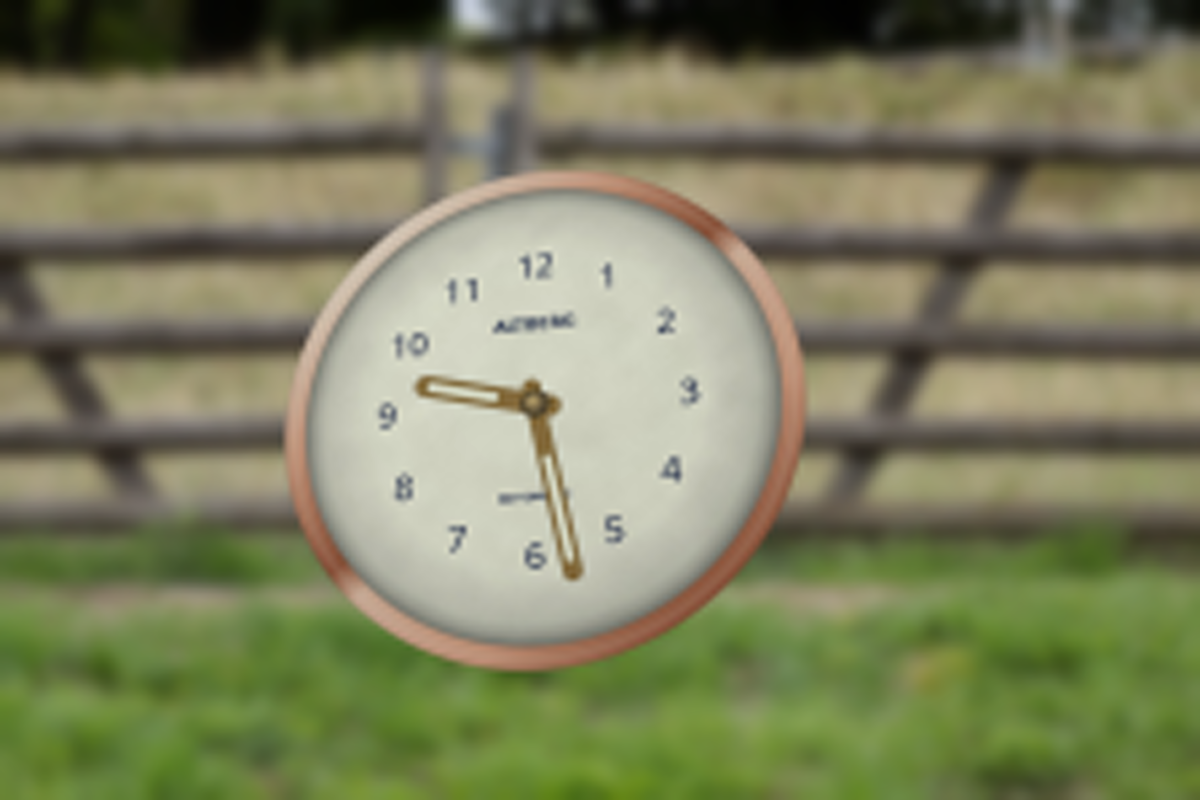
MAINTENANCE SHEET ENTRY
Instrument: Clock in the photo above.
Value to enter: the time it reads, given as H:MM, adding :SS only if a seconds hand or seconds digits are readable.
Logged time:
9:28
